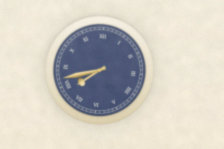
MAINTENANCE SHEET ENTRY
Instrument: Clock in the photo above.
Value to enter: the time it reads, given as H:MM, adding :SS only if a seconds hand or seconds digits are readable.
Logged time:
7:42
